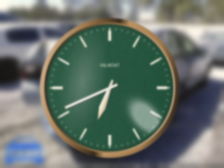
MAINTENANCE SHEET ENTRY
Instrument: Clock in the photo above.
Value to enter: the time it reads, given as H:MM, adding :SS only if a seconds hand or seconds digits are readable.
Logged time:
6:41
